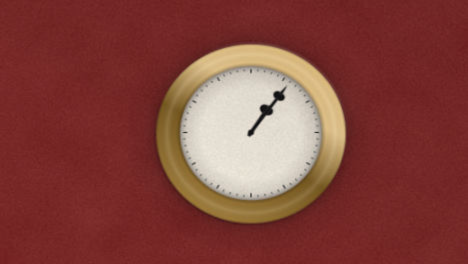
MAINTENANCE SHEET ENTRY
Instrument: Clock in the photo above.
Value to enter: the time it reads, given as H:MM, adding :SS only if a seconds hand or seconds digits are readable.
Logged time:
1:06
